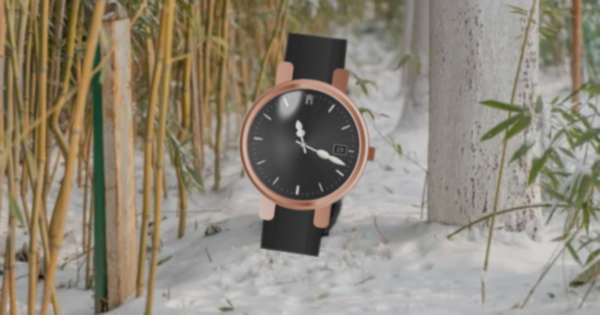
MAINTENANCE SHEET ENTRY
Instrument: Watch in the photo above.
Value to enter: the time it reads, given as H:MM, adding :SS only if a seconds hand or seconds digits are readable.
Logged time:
11:18
